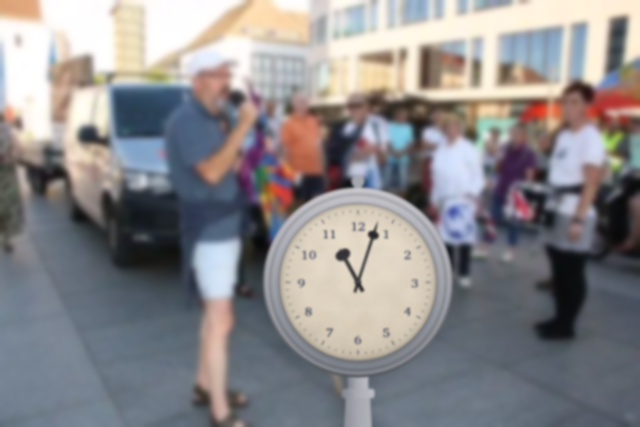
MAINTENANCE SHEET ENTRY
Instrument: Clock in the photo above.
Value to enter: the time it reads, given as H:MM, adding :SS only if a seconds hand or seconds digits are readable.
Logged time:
11:03
